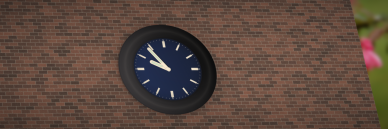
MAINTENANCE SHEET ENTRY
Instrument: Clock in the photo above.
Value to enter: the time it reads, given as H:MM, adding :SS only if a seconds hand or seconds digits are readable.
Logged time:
9:54
